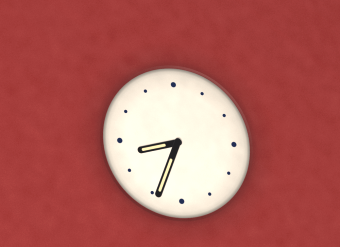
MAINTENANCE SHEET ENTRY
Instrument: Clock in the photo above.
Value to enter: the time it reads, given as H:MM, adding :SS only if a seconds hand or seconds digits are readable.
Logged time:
8:34
